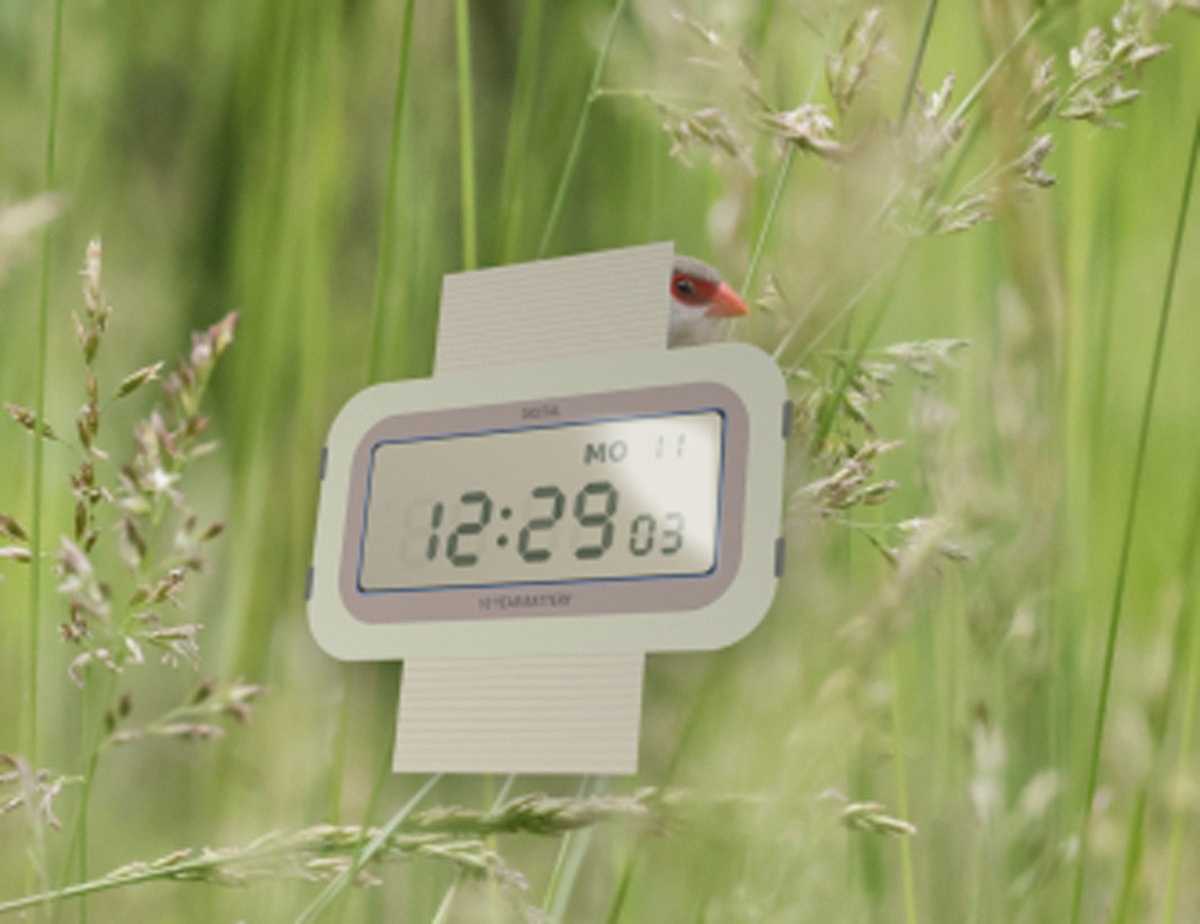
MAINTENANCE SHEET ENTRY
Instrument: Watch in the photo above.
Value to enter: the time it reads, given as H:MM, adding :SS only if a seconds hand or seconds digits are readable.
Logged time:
12:29:03
